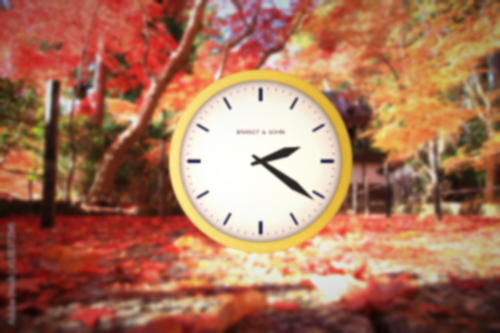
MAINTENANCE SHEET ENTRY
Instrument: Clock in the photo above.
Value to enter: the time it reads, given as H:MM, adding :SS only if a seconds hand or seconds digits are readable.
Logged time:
2:21
